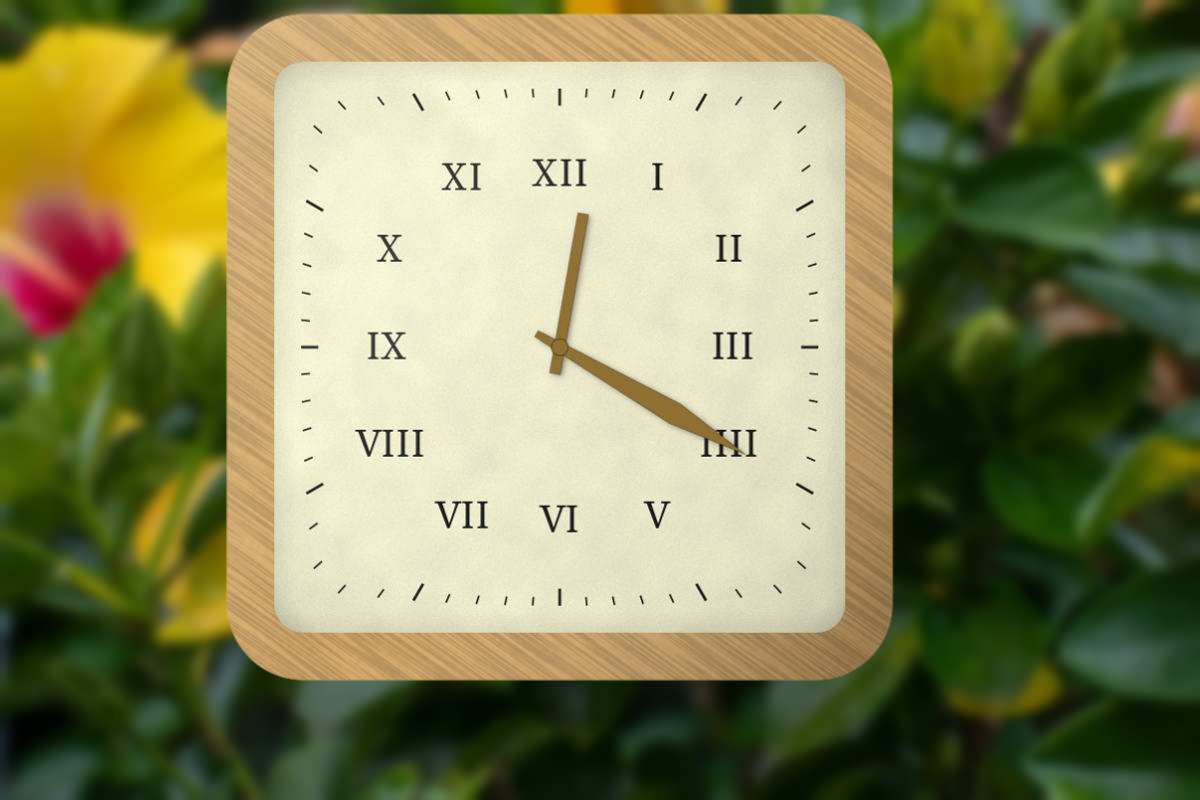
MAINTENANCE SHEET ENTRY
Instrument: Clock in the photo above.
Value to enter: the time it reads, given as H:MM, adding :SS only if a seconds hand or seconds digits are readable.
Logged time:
12:20
